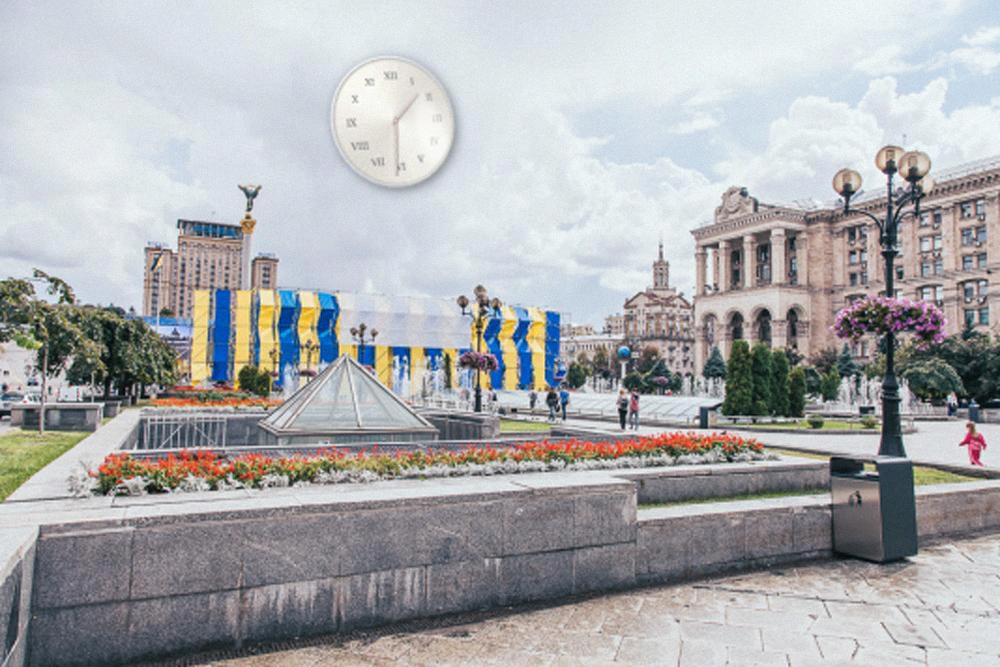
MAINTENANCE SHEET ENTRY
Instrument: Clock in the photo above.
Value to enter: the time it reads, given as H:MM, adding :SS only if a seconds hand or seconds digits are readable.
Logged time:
1:31
